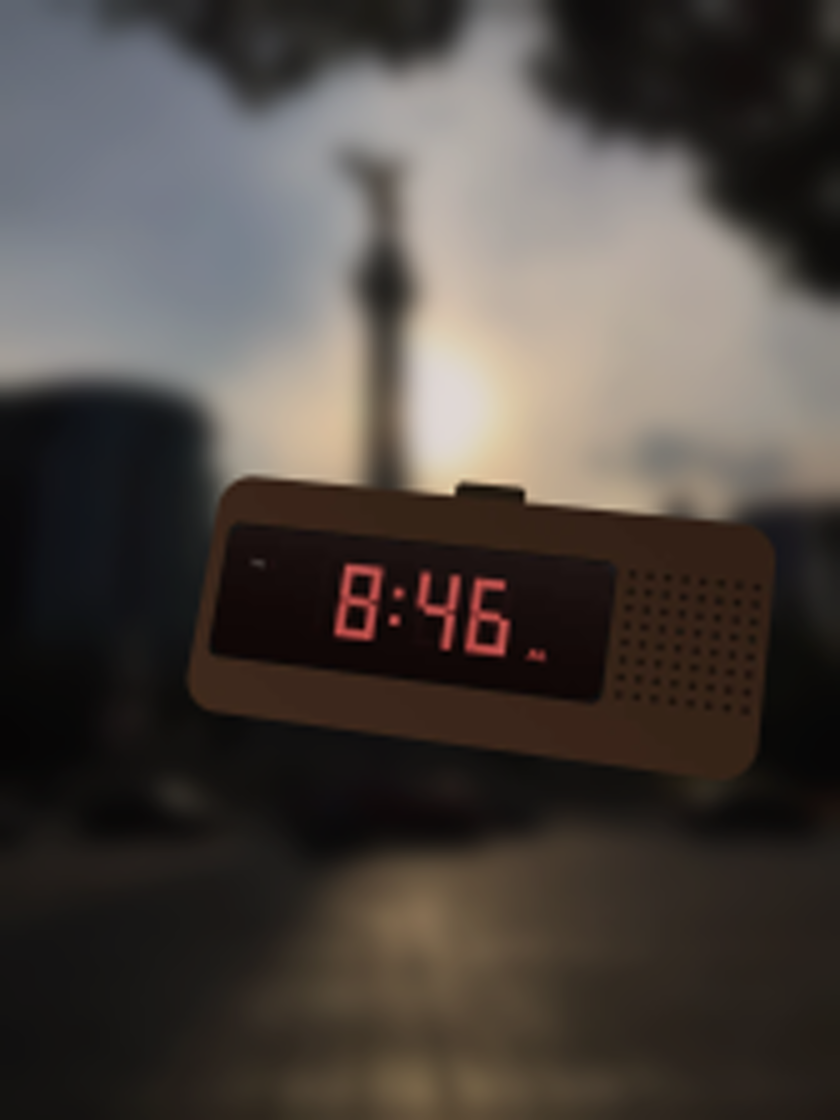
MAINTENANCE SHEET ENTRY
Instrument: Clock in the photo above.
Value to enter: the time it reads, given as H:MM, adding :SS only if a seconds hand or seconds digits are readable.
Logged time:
8:46
